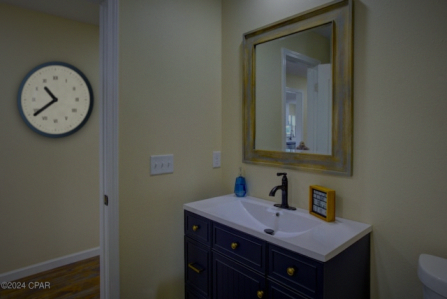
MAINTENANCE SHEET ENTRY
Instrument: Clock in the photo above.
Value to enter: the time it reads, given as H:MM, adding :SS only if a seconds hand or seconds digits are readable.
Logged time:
10:39
